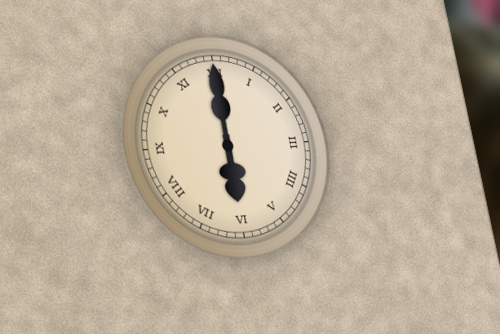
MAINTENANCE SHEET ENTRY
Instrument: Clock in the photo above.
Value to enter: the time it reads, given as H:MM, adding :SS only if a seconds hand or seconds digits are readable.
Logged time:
6:00
